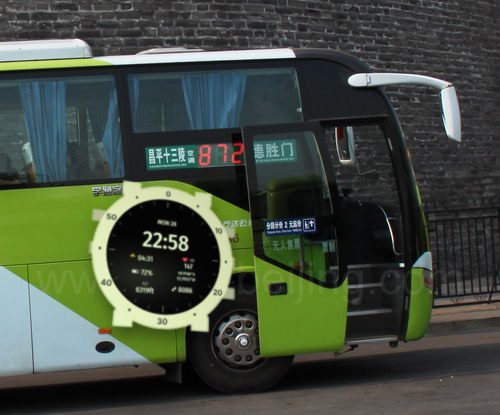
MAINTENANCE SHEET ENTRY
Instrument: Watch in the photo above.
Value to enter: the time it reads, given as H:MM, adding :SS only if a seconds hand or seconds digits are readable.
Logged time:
22:58
